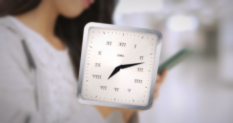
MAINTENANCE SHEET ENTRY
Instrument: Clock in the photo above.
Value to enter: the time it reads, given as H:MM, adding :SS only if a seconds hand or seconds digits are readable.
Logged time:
7:12
